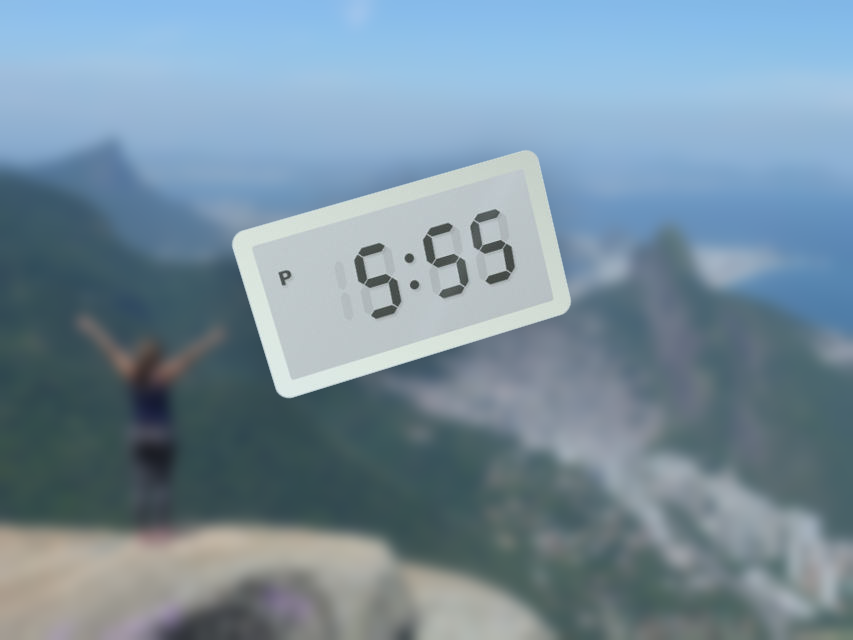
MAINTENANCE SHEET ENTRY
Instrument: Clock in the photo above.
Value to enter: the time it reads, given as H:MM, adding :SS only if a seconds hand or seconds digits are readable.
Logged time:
5:55
